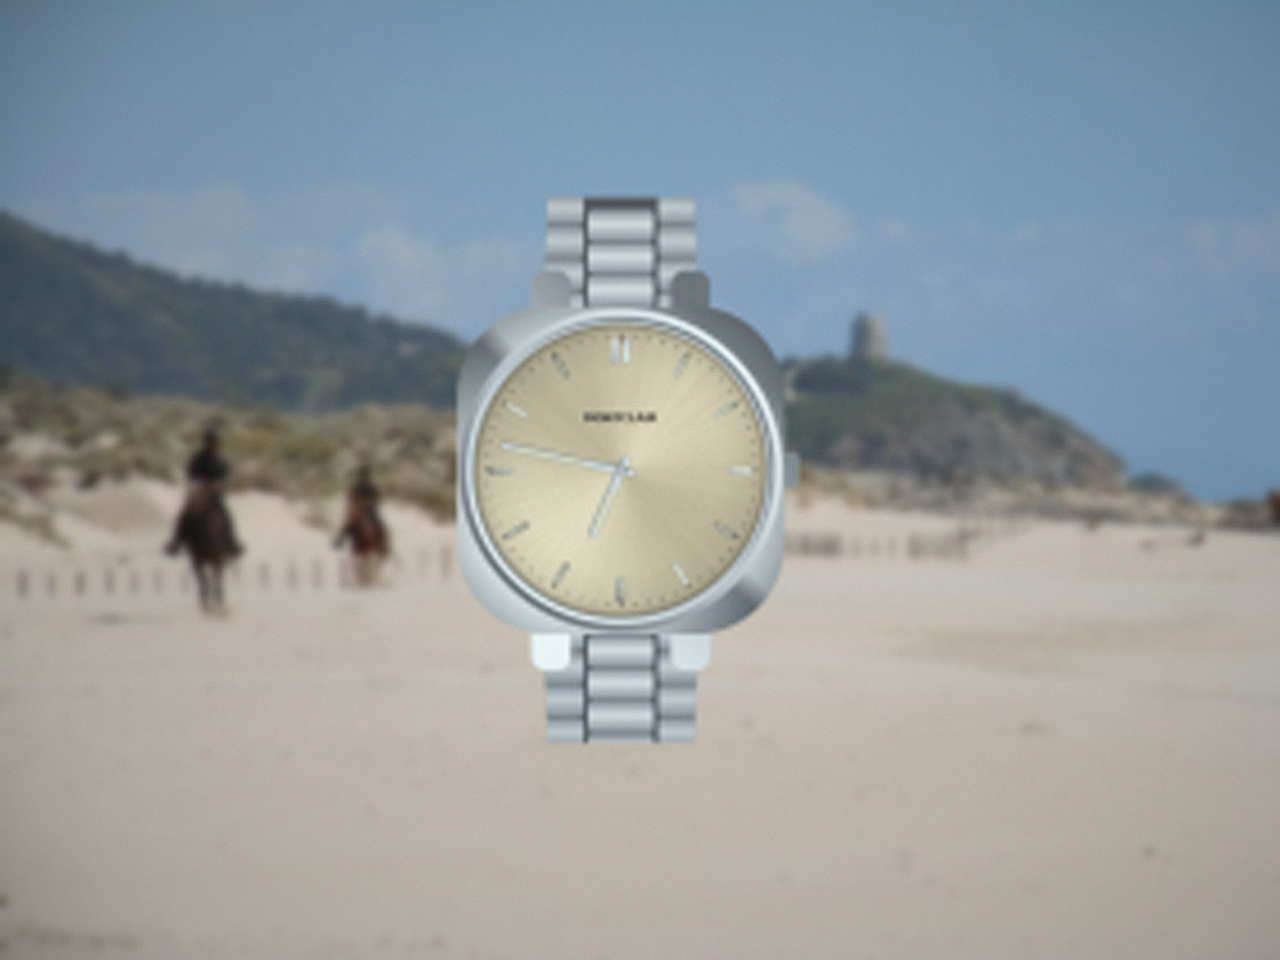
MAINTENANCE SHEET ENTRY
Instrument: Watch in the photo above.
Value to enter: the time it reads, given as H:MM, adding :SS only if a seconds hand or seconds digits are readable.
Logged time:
6:47
